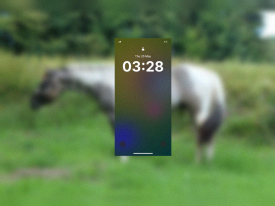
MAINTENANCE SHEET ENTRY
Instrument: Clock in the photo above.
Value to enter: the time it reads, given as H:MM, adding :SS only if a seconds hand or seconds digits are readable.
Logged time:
3:28
